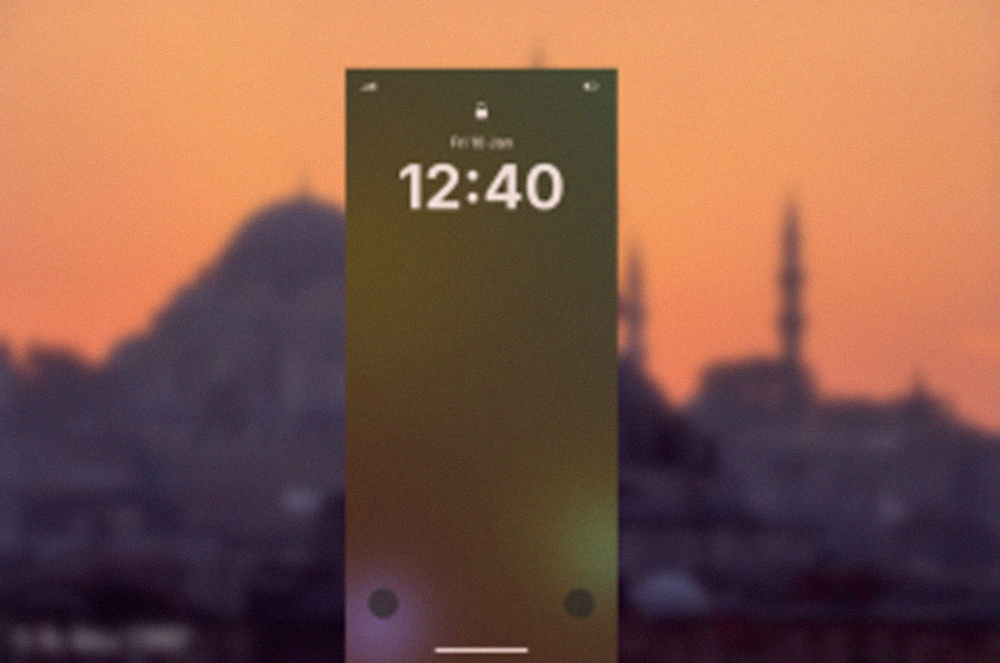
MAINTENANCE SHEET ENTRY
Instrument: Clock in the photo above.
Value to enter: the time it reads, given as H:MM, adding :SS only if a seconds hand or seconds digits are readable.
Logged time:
12:40
